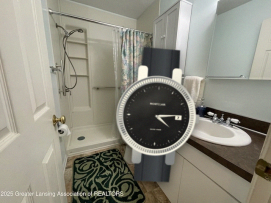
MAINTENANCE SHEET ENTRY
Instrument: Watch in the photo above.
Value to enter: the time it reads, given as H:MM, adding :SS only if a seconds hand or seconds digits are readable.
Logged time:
4:14
